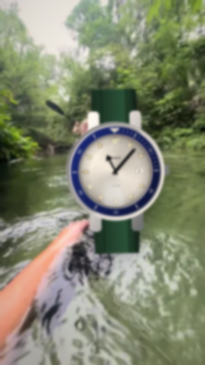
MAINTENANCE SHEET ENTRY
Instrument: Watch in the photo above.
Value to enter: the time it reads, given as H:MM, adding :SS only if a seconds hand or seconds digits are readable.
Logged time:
11:07
